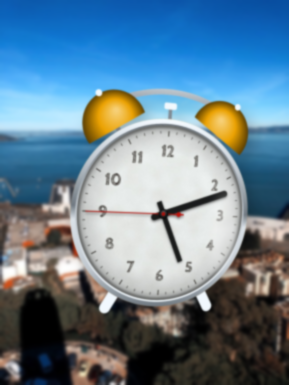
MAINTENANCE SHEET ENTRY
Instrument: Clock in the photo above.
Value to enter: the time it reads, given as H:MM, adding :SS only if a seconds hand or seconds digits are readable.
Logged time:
5:11:45
